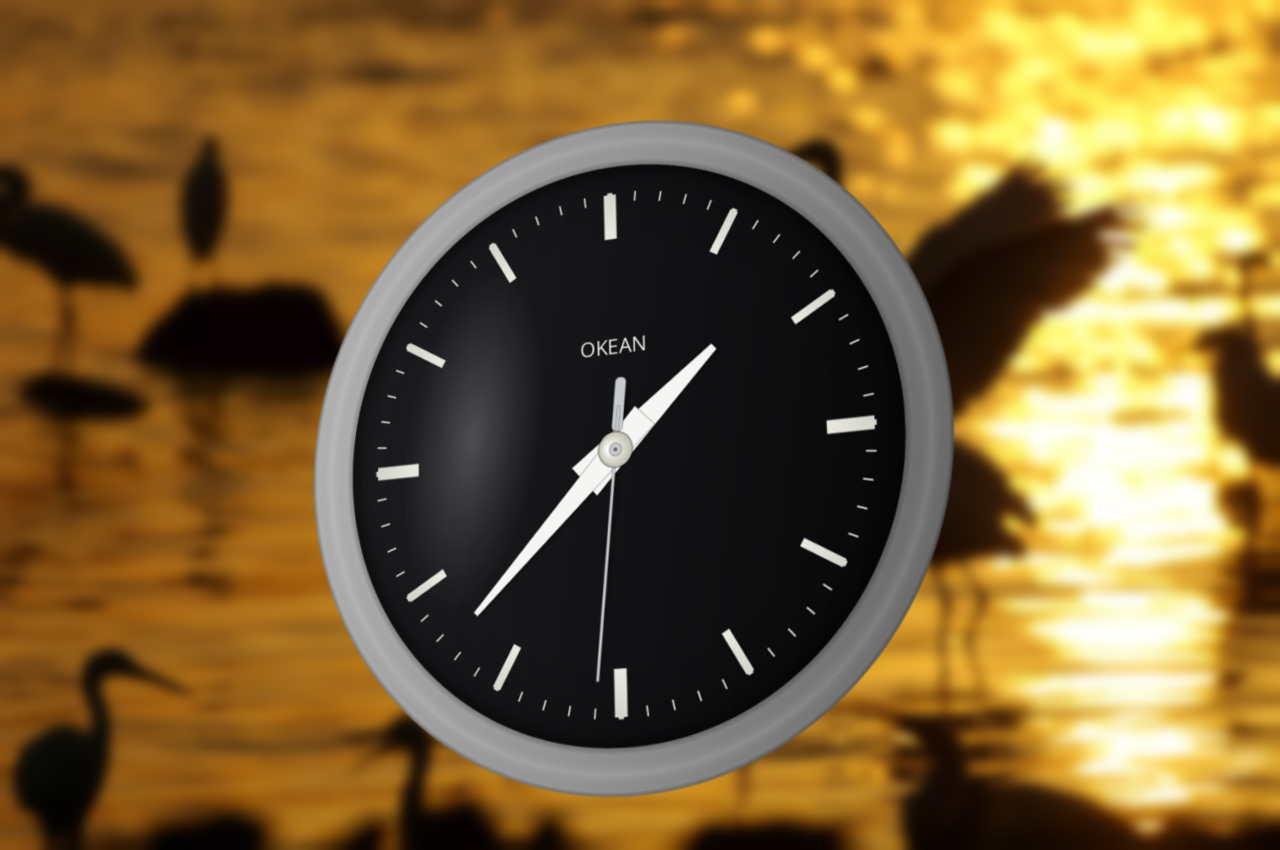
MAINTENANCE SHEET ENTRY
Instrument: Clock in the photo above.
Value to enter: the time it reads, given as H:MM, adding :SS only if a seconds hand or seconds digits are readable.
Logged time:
1:37:31
